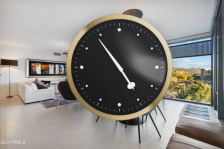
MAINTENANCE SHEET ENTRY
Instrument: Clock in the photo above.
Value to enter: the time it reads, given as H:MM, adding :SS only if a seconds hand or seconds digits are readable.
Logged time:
4:54
